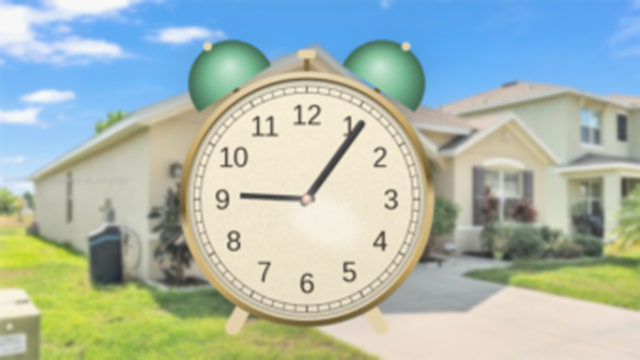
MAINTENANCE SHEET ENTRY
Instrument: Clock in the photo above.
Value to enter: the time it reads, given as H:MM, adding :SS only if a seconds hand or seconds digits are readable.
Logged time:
9:06
